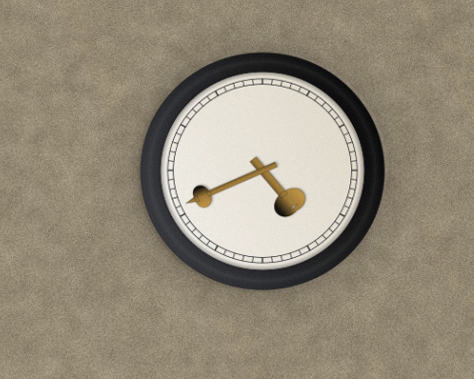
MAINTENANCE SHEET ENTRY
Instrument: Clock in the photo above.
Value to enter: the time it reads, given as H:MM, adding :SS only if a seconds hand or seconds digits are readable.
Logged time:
4:41
